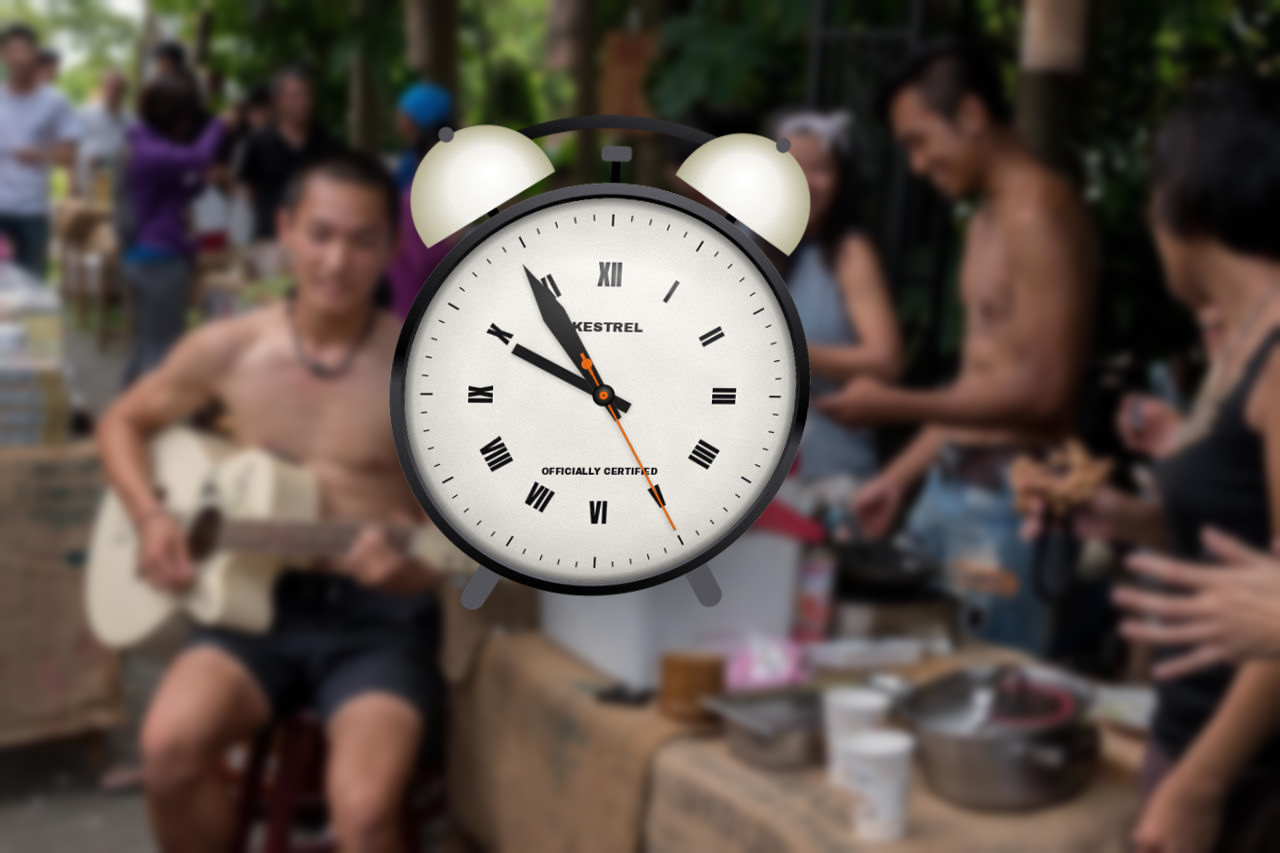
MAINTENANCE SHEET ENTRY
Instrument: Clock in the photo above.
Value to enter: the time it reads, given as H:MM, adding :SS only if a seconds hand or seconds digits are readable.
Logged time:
9:54:25
